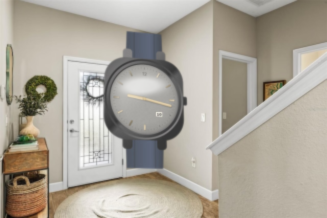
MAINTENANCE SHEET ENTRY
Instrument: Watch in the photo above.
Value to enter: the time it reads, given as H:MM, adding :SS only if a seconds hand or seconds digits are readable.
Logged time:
9:17
